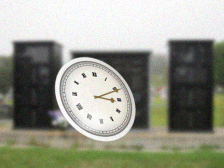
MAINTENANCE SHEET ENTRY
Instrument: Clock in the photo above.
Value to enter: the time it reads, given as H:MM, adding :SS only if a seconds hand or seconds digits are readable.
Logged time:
3:11
